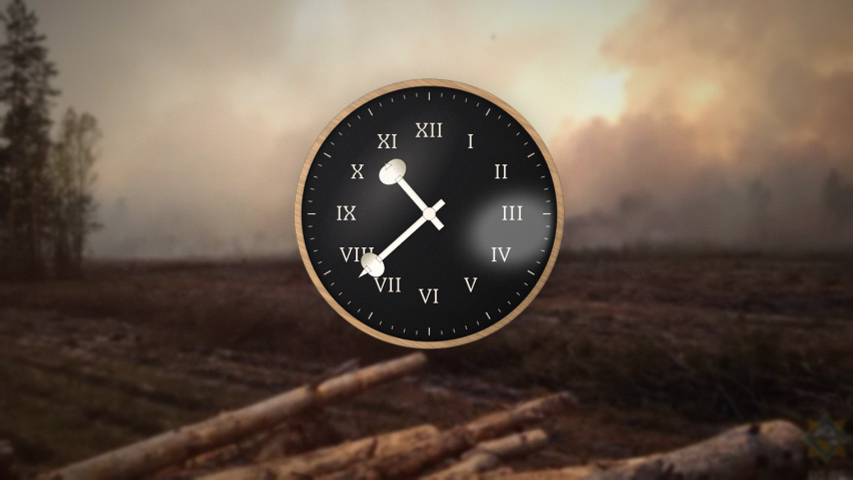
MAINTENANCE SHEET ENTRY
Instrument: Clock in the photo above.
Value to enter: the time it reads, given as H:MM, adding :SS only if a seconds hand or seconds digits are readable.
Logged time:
10:38
